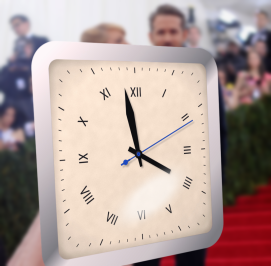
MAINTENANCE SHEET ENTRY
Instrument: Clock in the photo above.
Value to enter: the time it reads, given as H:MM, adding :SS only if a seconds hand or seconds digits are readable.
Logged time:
3:58:11
